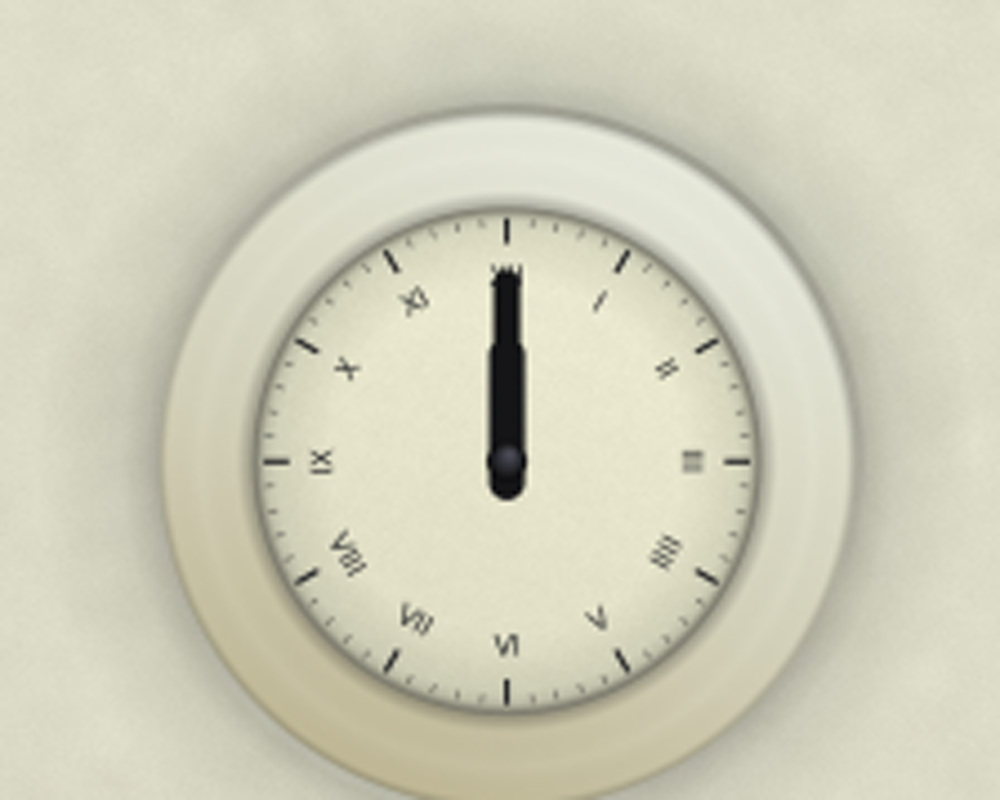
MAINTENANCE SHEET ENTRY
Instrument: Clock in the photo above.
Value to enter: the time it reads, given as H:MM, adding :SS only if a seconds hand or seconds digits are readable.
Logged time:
12:00
